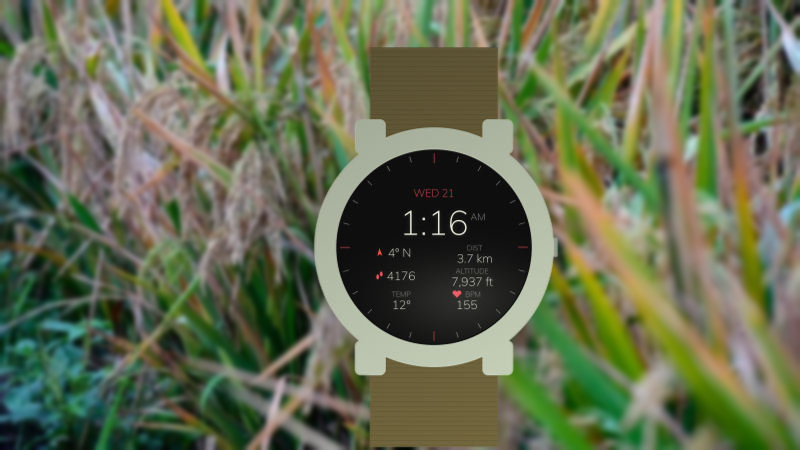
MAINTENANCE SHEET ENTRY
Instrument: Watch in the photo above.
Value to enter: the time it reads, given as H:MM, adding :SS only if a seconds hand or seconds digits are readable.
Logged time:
1:16
